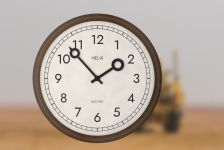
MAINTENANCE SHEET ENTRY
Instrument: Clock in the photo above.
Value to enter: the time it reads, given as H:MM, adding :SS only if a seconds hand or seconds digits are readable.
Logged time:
1:53
